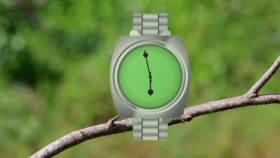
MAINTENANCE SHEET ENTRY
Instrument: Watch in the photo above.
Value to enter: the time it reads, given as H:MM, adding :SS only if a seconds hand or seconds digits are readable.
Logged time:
5:58
